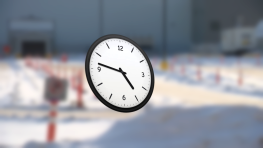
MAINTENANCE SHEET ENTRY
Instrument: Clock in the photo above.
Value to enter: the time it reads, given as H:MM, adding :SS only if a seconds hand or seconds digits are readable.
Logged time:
4:47
